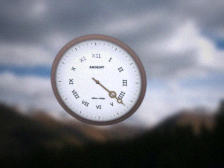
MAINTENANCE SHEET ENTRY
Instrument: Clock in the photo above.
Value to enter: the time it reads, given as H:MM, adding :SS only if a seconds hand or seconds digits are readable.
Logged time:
4:22
